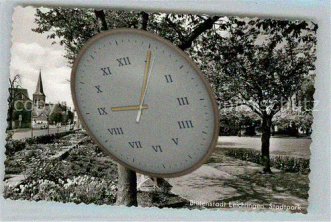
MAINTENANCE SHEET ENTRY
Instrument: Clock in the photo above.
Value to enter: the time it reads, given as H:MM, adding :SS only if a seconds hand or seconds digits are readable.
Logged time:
9:05:06
